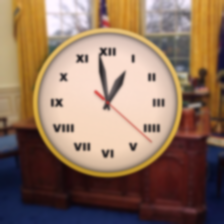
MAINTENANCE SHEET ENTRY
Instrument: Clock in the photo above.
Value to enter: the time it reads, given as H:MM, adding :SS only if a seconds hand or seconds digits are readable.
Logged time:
12:58:22
